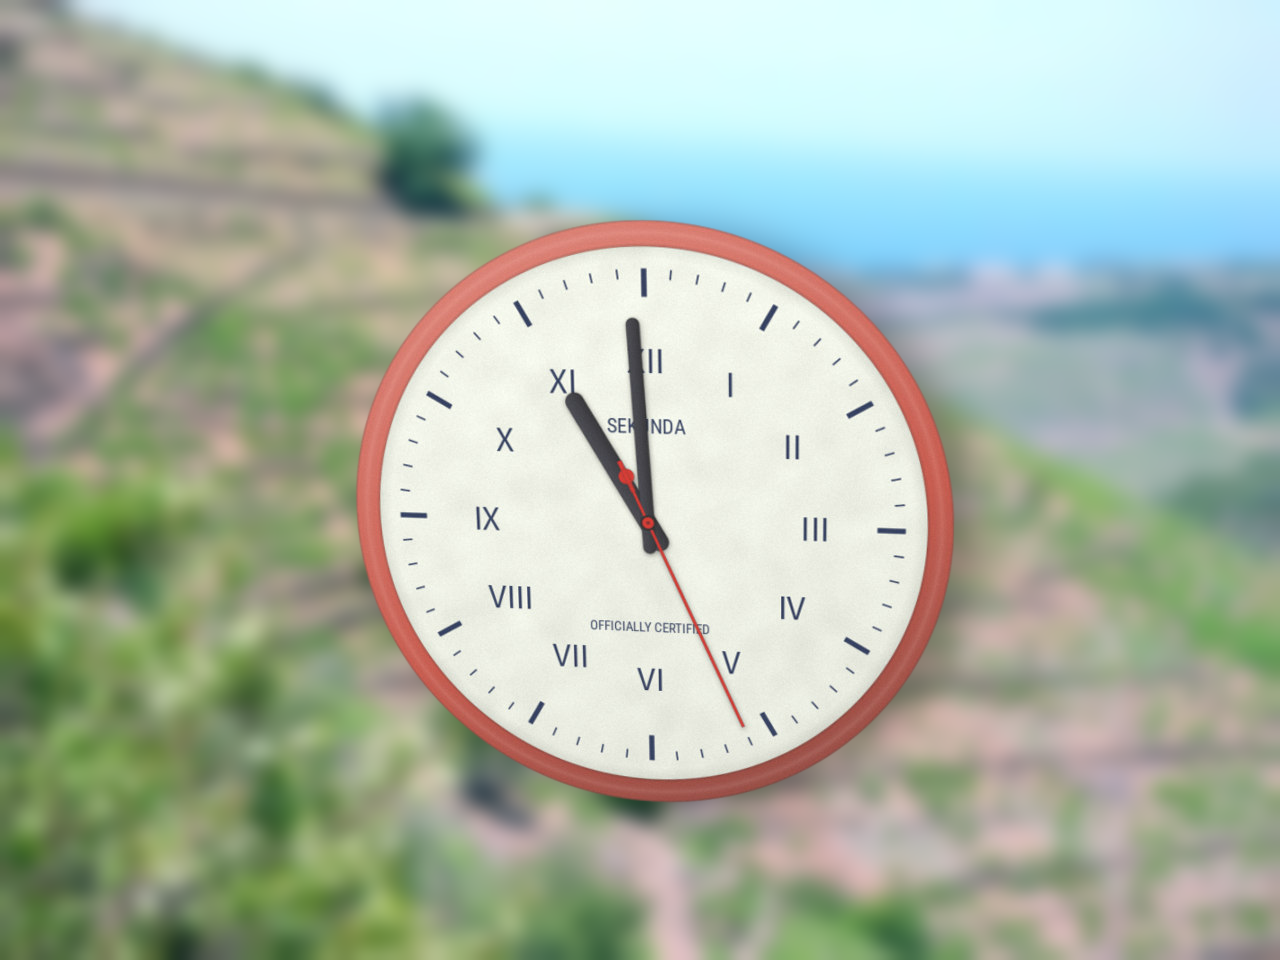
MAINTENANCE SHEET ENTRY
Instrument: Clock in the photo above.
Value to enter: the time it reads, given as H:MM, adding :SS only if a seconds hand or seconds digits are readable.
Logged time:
10:59:26
